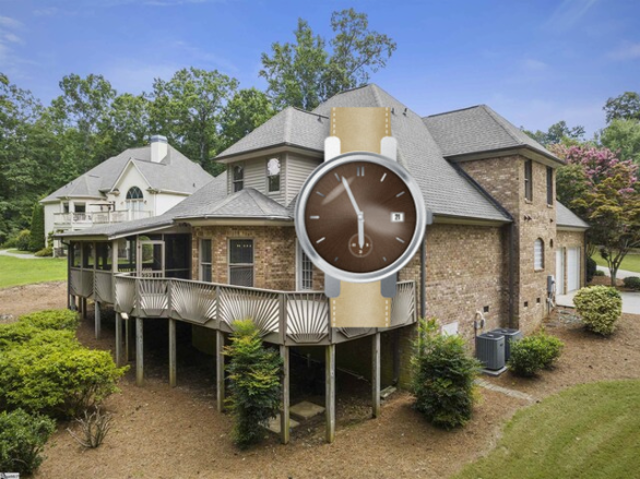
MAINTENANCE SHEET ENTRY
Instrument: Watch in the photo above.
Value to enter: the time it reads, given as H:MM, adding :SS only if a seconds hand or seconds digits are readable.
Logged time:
5:56
